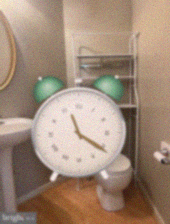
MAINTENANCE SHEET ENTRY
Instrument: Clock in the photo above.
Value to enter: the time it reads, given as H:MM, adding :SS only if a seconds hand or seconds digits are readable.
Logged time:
11:21
